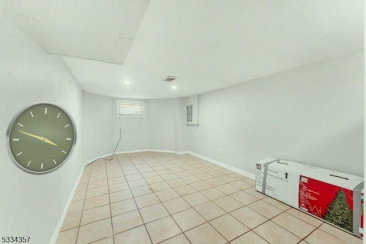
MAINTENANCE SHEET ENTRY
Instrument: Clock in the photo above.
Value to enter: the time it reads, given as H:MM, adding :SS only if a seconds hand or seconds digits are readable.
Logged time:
3:48
